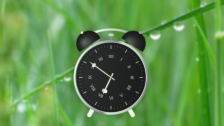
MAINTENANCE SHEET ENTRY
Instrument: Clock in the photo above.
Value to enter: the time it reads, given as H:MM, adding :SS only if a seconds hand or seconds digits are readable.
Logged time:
6:51
